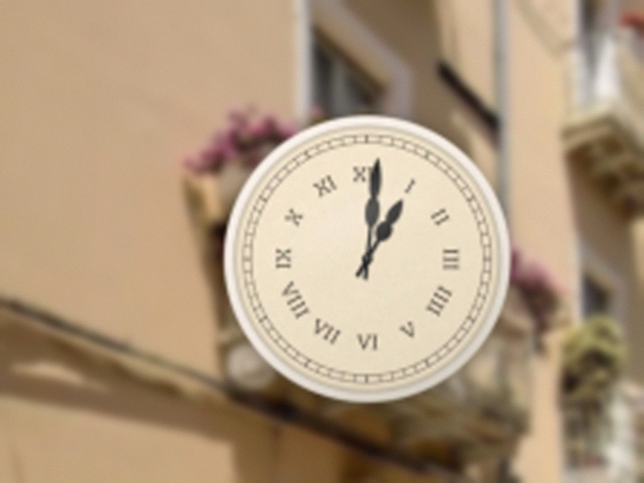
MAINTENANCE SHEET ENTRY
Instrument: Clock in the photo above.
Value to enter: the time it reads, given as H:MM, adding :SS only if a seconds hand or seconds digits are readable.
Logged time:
1:01
